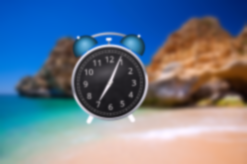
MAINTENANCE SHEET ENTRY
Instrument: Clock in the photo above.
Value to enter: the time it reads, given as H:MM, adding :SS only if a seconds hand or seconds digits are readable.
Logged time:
7:04
